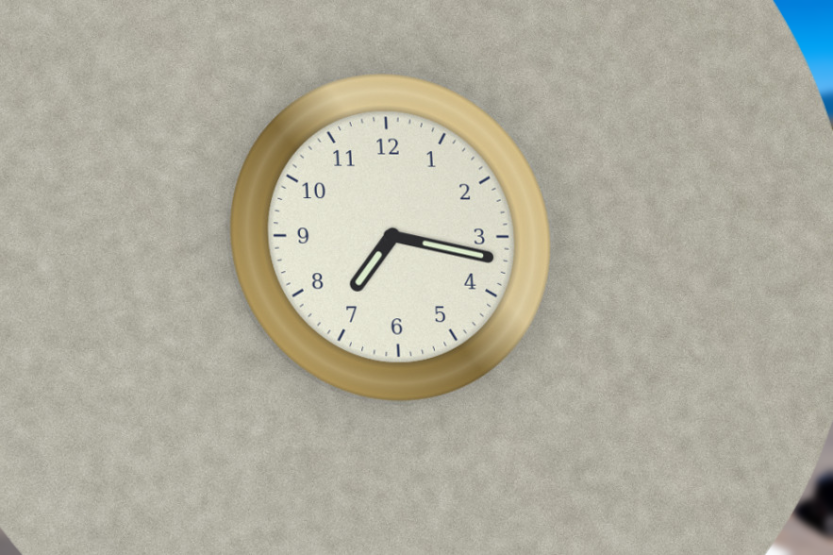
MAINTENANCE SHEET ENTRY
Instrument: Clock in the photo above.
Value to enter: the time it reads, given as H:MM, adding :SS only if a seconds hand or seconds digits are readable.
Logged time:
7:17
